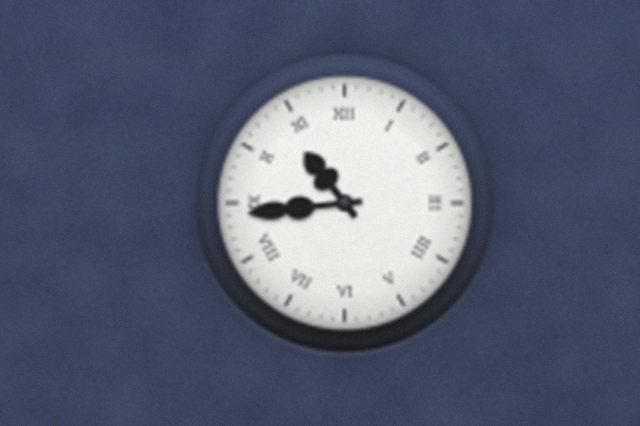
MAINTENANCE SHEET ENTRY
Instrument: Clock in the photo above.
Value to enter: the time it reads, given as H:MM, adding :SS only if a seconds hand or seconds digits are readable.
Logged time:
10:44
